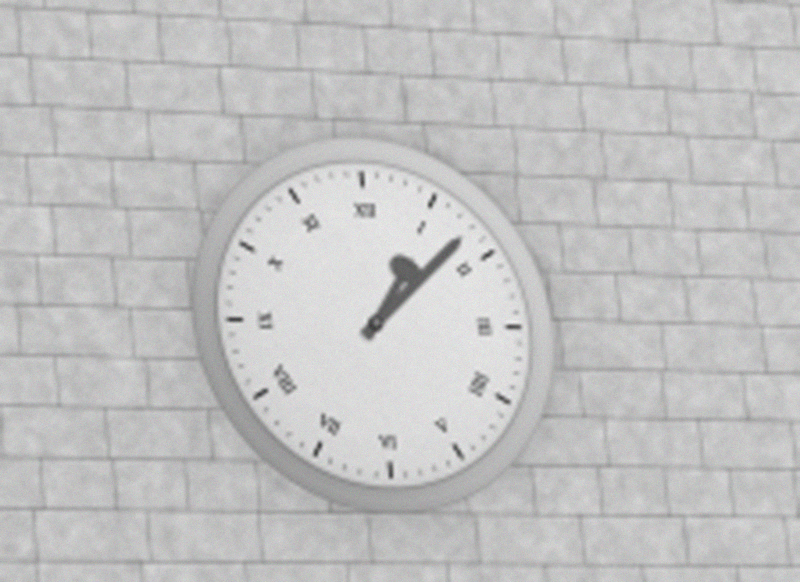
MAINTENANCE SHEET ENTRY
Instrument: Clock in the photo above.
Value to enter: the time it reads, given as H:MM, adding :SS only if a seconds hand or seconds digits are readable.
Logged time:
1:08
